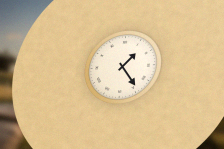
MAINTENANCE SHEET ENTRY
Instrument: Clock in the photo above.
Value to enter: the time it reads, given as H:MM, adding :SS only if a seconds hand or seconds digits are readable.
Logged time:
1:24
